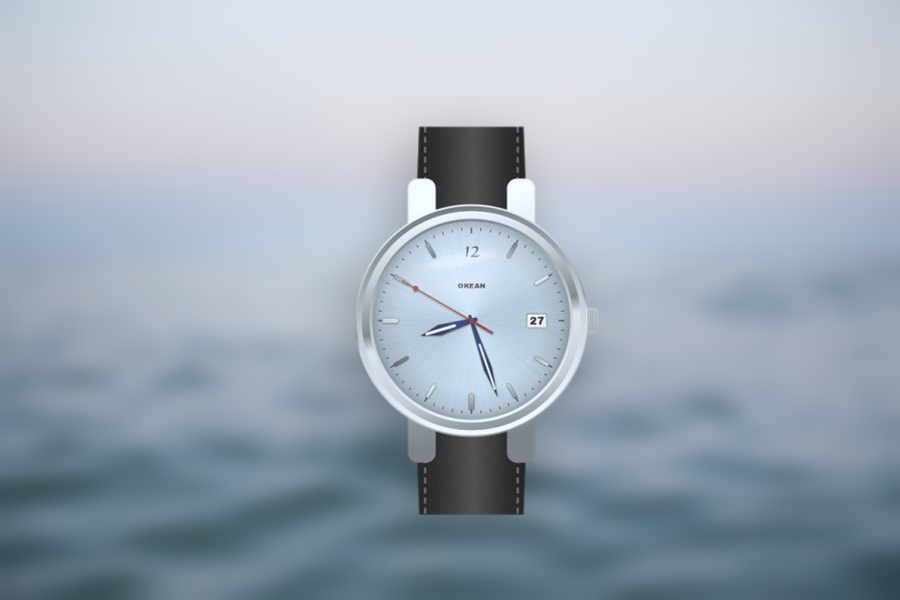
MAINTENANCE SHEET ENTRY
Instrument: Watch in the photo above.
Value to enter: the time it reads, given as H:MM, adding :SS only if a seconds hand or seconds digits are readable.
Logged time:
8:26:50
